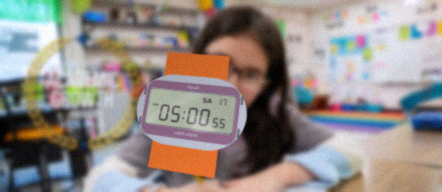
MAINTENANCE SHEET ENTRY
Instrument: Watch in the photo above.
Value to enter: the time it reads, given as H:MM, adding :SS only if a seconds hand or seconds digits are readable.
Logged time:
5:00
